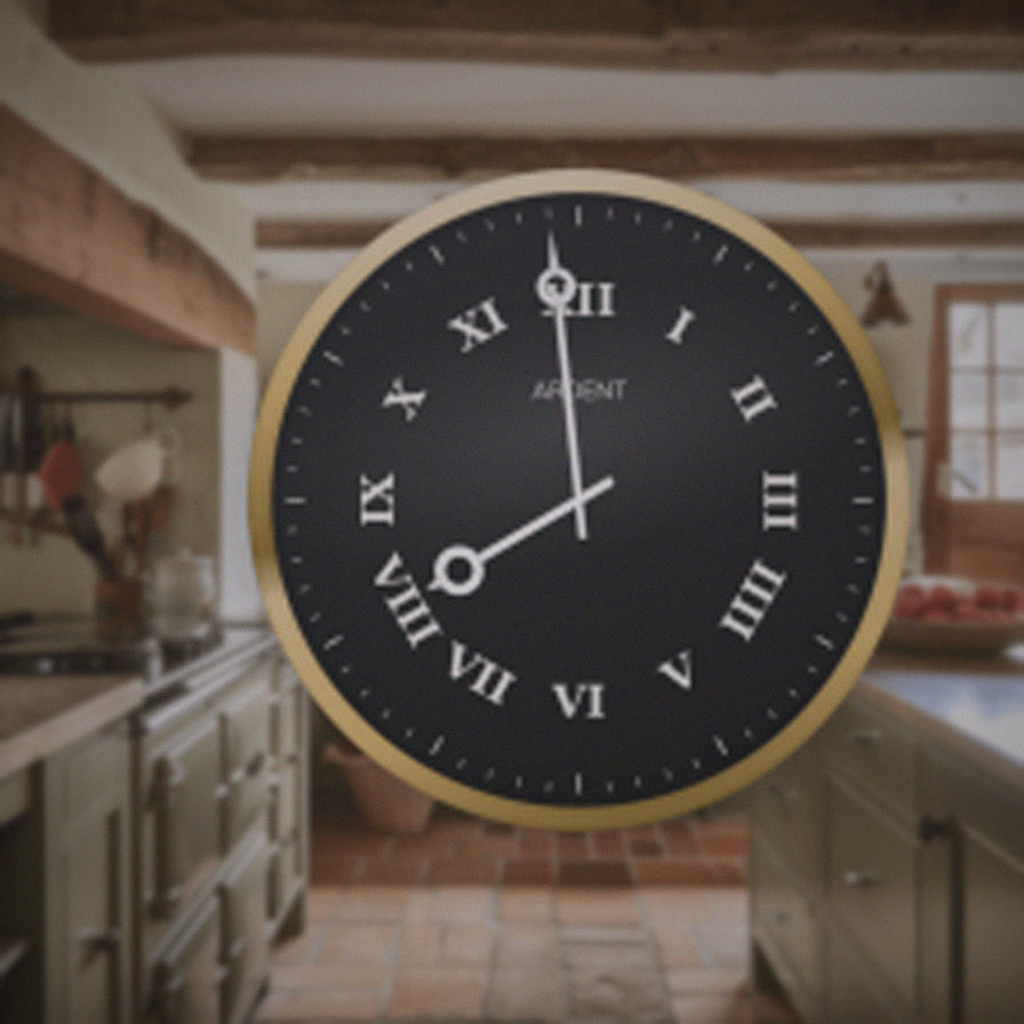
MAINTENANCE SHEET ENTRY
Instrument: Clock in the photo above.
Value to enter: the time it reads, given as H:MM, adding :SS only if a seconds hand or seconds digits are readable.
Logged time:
7:59
